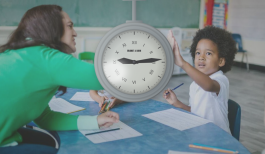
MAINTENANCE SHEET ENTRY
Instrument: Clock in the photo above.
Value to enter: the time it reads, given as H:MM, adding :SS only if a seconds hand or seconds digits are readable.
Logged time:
9:14
